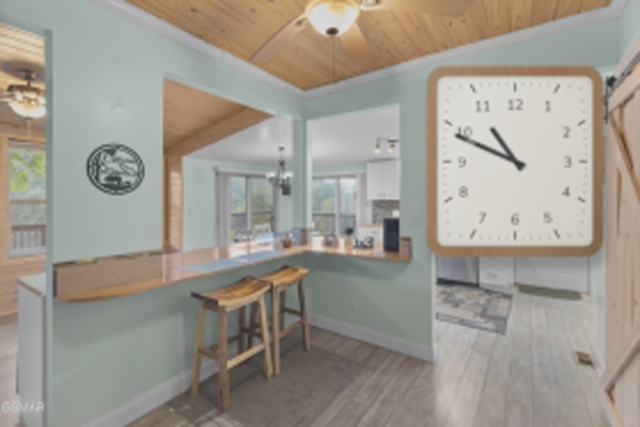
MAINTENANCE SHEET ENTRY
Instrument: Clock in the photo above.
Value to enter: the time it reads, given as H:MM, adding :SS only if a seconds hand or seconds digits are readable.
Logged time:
10:49
